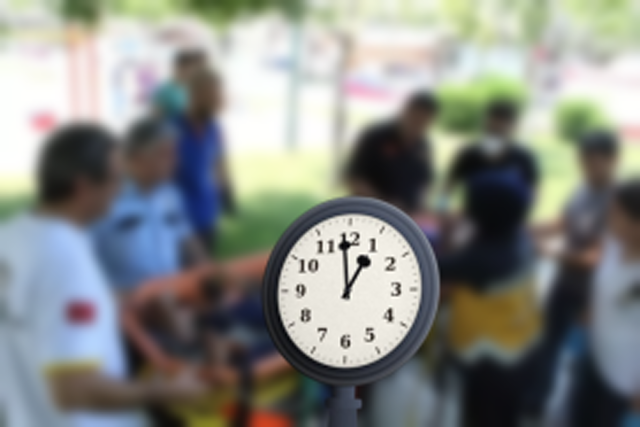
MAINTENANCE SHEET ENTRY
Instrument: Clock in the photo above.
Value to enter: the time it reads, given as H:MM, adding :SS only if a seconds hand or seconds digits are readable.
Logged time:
12:59
